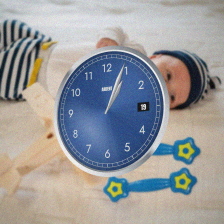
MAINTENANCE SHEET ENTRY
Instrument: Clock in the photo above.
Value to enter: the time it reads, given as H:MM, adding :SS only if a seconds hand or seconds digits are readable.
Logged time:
1:04
